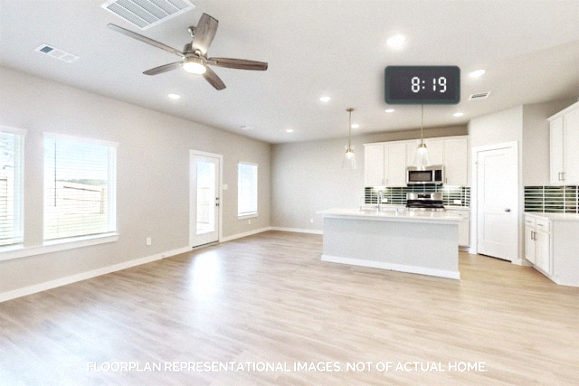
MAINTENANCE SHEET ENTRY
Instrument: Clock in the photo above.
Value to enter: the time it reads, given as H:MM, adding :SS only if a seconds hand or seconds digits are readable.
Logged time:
8:19
